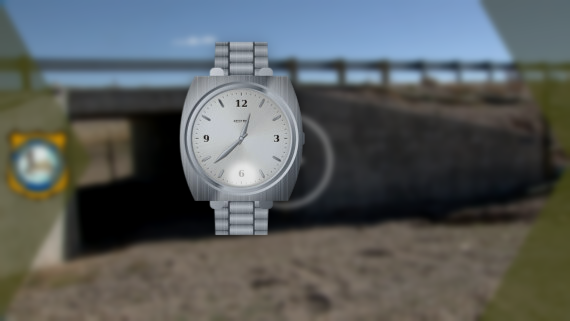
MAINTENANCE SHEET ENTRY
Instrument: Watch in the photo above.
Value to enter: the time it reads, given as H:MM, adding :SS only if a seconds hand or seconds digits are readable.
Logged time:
12:38
